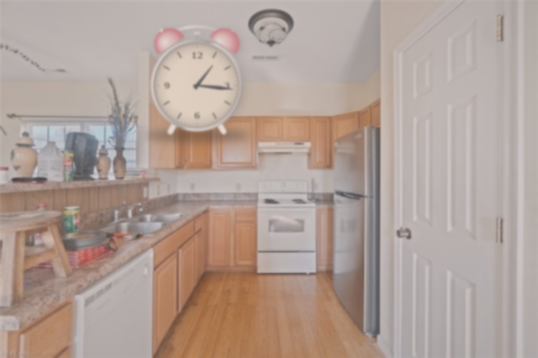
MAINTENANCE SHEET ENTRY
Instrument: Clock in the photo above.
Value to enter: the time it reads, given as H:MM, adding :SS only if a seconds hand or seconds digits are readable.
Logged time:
1:16
